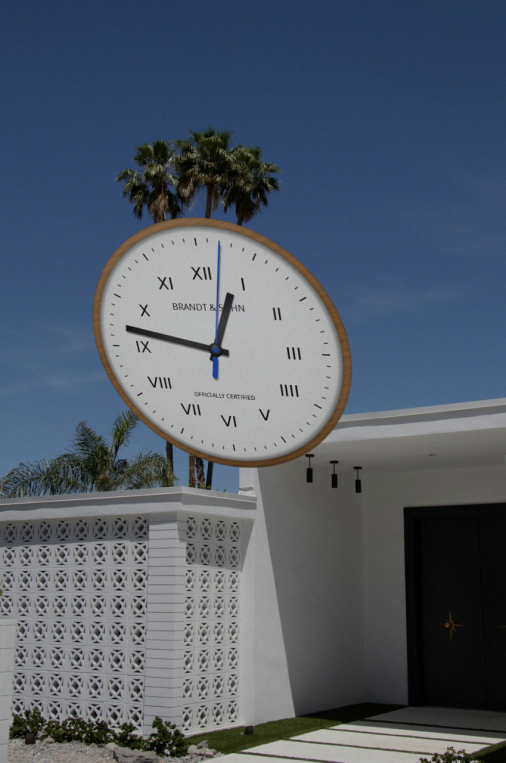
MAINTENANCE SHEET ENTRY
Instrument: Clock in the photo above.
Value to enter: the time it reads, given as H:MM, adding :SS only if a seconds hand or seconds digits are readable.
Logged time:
12:47:02
